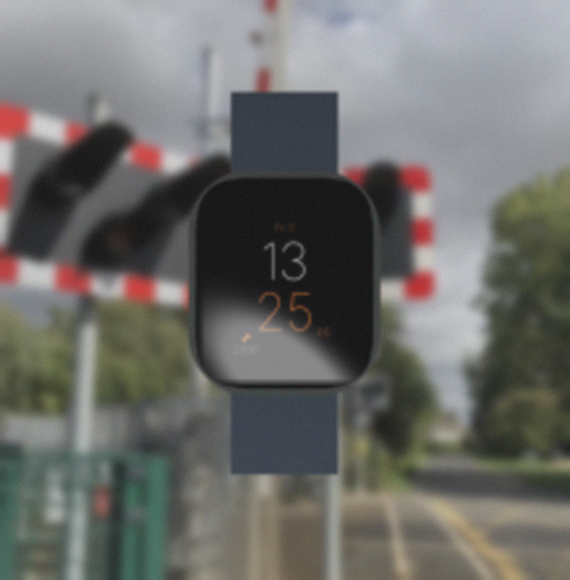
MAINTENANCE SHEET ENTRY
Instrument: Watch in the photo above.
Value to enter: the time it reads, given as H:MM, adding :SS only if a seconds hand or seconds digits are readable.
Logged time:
13:25
